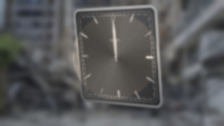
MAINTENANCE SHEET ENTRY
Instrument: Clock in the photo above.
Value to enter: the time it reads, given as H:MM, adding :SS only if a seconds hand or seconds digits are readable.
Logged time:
12:00
